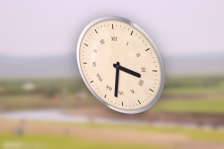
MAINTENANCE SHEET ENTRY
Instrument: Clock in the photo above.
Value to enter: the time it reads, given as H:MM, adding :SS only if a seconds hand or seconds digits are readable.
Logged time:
3:32
